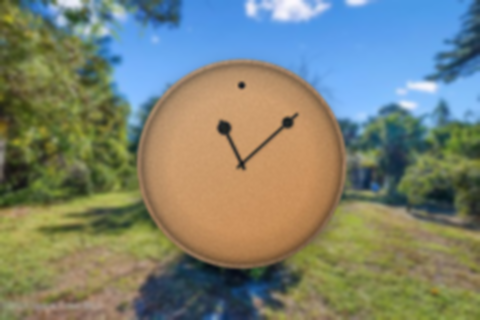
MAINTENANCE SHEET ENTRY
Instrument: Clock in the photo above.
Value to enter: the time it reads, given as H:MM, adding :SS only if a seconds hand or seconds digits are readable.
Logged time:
11:08
